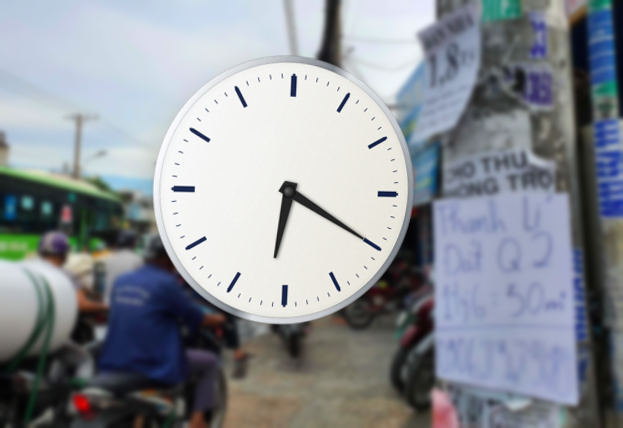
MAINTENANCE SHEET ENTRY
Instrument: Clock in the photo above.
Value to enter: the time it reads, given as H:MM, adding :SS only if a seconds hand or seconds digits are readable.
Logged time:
6:20
